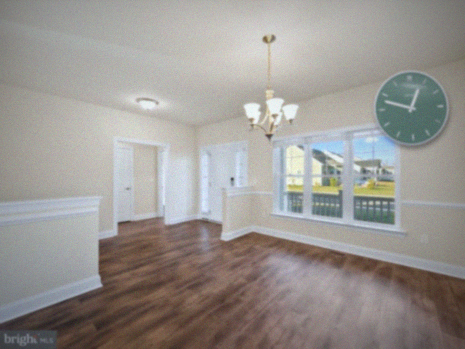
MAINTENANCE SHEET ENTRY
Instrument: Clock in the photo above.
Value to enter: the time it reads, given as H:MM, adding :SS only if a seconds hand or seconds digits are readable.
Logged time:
12:48
